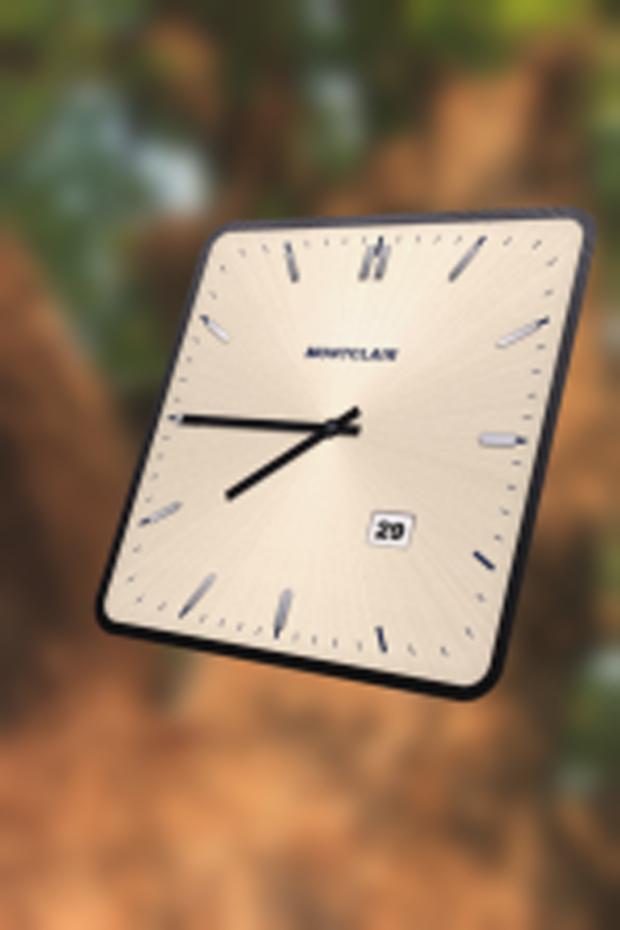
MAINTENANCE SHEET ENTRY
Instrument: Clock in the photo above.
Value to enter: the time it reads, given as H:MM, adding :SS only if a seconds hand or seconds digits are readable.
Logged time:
7:45
